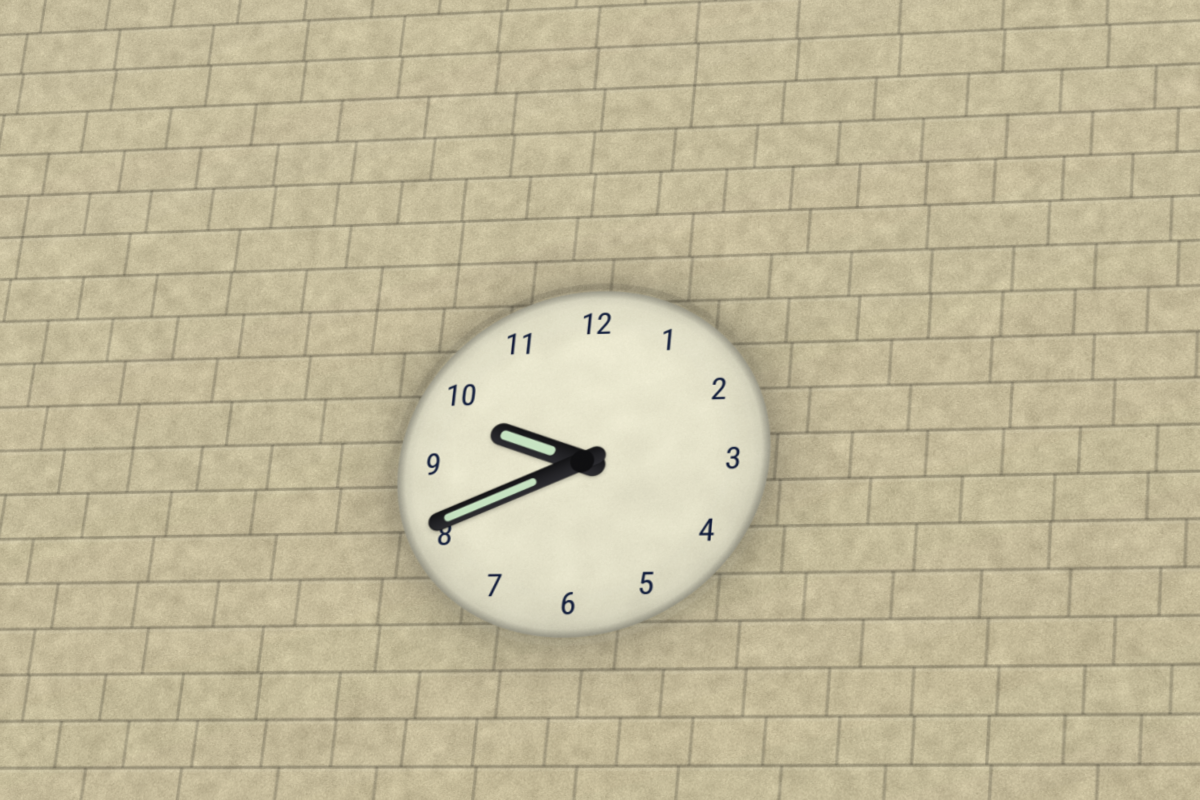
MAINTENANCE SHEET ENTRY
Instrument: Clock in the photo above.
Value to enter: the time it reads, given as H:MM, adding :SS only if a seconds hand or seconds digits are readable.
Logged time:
9:41
